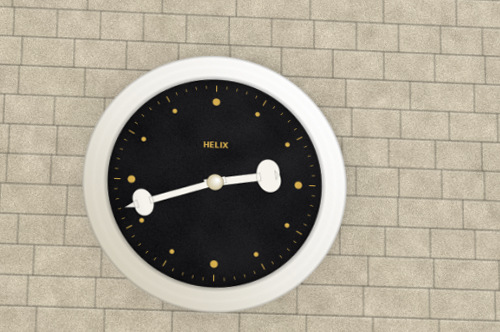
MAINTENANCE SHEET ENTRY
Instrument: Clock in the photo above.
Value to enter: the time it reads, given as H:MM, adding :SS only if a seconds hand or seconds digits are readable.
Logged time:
2:42
